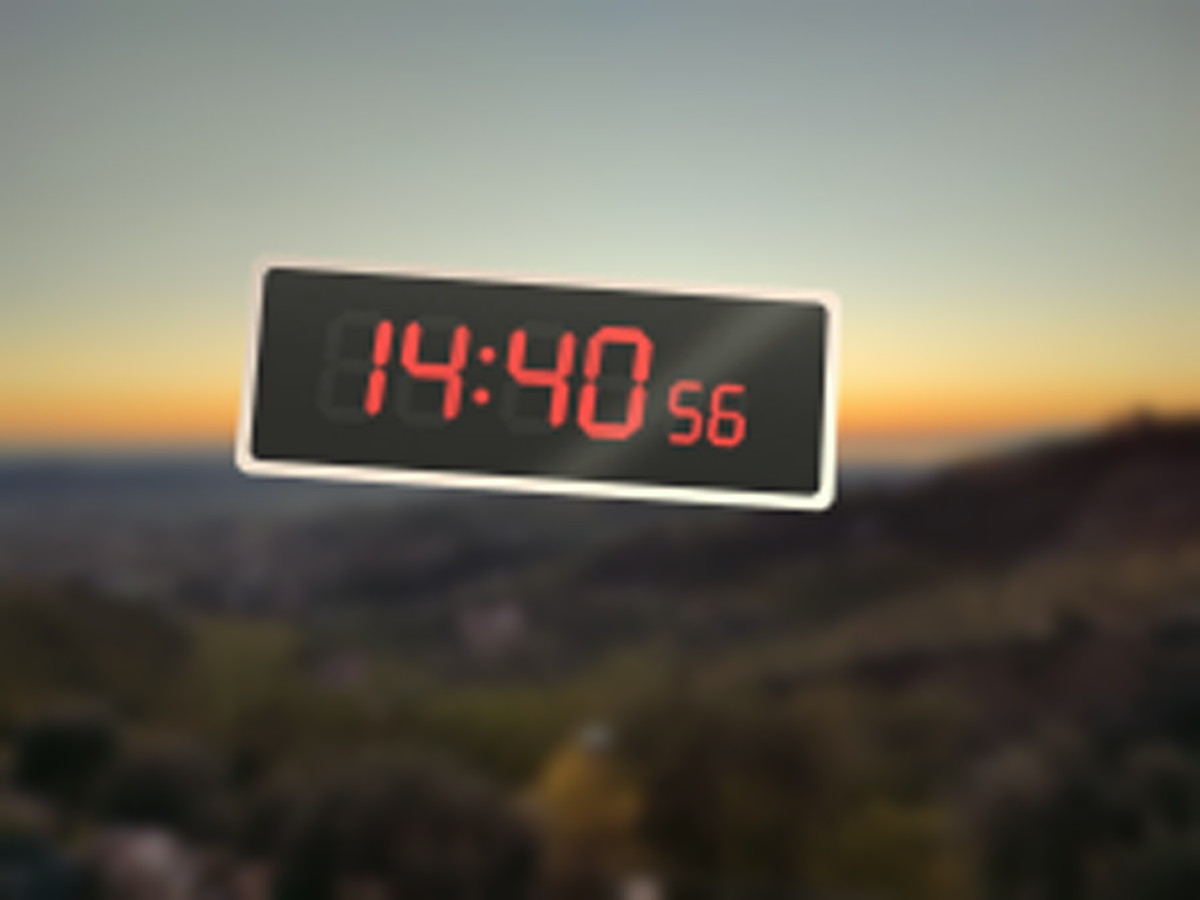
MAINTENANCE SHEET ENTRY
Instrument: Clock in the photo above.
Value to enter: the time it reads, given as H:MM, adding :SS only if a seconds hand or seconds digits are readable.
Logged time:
14:40:56
